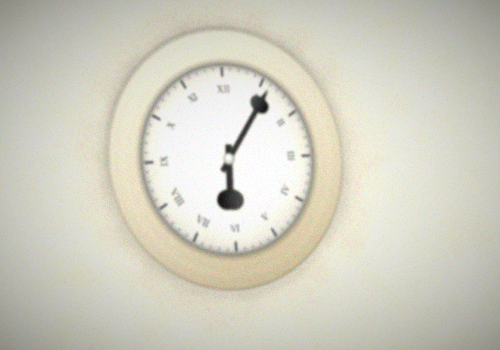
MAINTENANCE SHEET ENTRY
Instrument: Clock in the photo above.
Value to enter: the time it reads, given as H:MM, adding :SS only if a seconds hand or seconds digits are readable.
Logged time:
6:06
